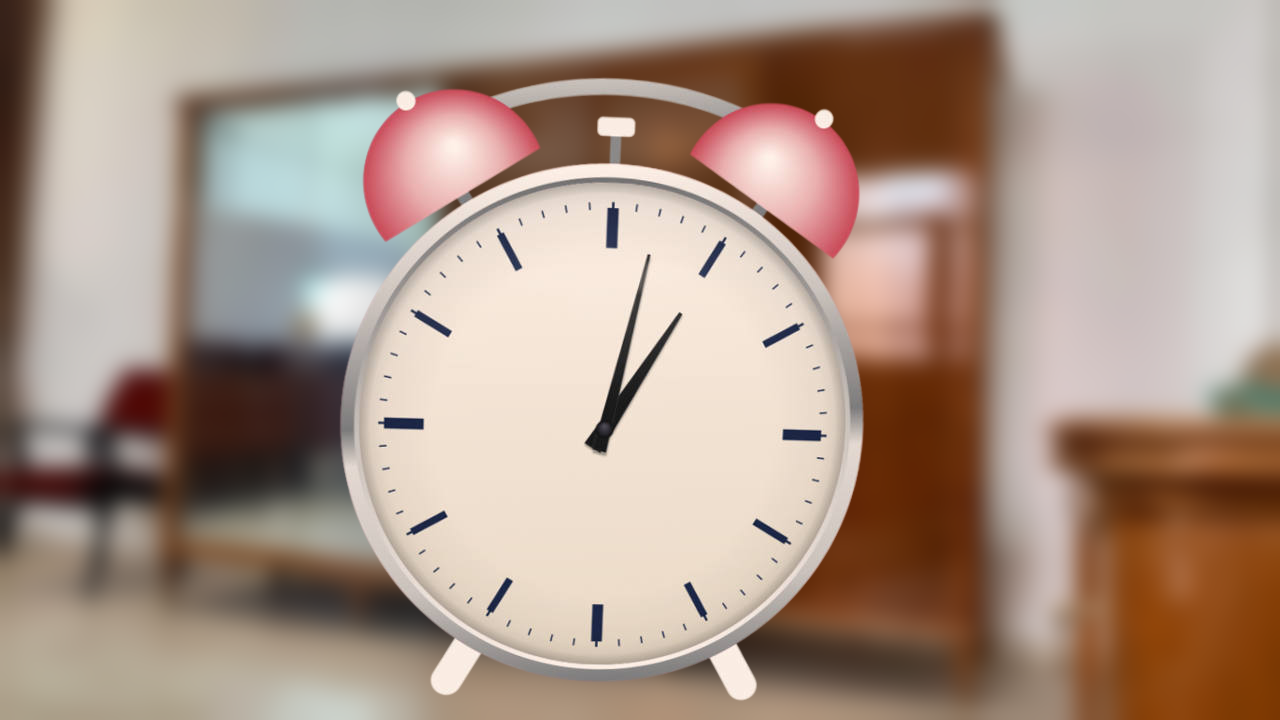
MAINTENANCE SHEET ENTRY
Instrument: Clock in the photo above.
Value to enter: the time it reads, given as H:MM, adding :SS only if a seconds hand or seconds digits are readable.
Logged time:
1:02
